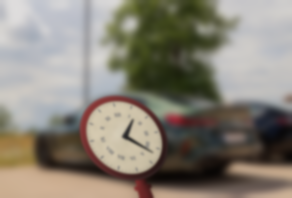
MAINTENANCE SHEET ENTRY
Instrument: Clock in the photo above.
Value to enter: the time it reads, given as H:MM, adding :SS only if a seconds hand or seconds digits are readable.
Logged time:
1:22
